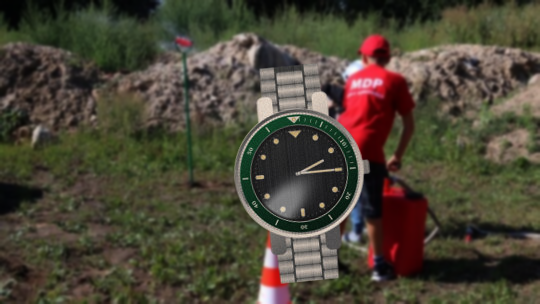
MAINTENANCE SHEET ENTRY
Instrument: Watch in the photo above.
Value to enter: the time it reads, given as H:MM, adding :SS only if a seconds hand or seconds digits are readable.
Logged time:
2:15
